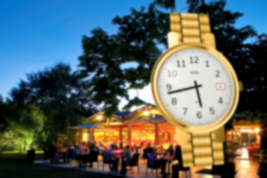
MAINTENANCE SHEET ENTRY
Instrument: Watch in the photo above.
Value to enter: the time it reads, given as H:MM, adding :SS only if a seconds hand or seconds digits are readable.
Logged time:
5:43
